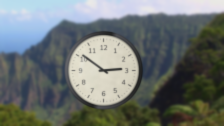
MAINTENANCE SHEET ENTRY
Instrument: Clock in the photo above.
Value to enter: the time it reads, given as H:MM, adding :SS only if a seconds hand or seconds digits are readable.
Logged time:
2:51
